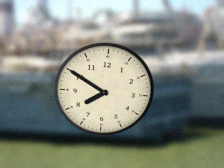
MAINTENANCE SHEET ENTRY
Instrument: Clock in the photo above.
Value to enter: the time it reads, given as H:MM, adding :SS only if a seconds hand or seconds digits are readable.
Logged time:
7:50
